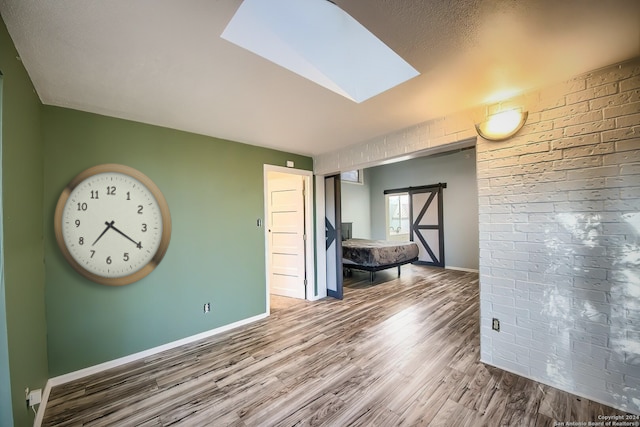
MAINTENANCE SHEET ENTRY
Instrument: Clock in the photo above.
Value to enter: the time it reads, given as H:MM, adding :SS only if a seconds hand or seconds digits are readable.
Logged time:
7:20
